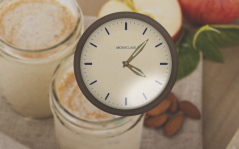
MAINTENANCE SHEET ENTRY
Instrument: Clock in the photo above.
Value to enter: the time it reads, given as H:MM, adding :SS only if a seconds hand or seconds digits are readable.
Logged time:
4:07
